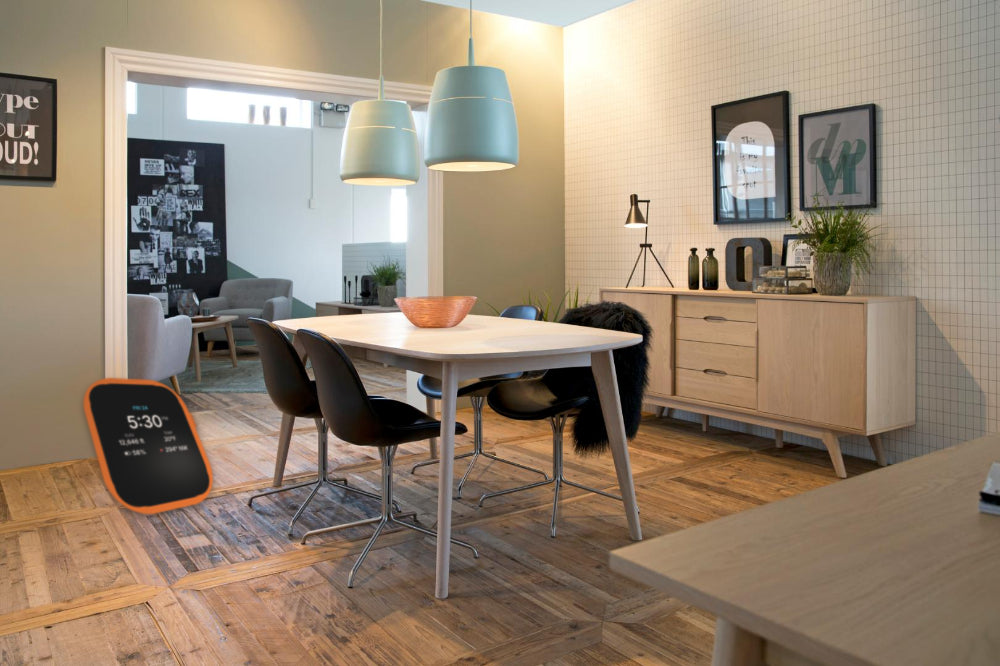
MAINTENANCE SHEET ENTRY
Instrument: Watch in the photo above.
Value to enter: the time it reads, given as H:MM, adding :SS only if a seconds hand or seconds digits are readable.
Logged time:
5:30
